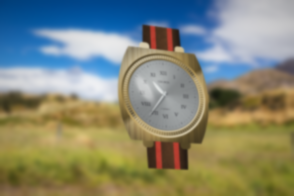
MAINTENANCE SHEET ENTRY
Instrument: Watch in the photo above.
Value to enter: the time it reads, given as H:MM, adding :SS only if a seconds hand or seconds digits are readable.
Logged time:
10:36
